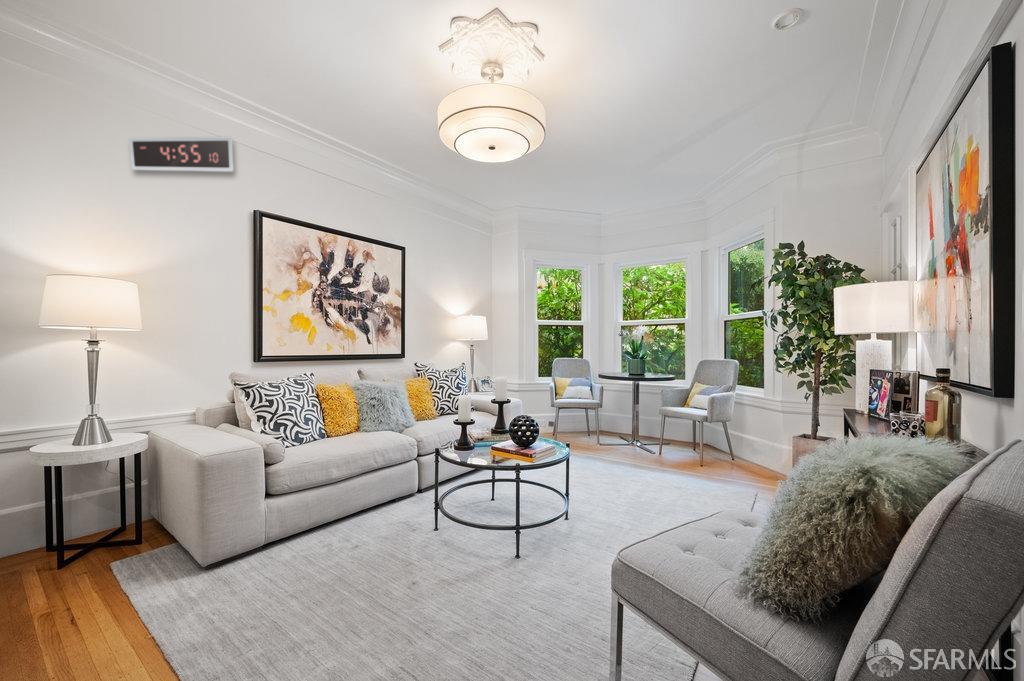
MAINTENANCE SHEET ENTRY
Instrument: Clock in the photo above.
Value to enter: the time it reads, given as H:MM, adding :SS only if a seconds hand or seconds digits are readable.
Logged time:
4:55:10
